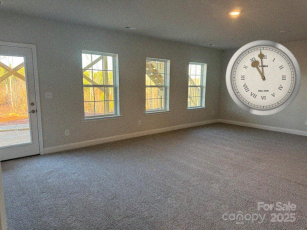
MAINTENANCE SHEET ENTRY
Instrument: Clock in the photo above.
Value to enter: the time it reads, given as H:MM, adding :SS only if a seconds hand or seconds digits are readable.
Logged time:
10:59
